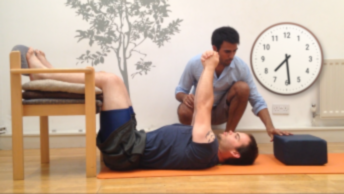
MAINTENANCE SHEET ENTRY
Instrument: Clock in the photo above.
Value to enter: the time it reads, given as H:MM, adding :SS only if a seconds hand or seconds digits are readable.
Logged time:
7:29
